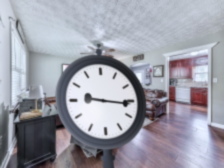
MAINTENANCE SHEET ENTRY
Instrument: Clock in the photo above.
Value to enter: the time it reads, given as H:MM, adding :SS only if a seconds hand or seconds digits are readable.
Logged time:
9:16
